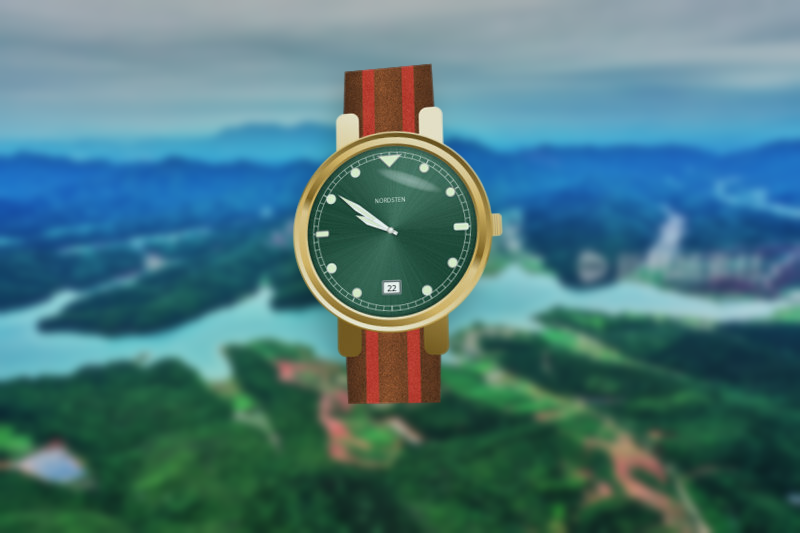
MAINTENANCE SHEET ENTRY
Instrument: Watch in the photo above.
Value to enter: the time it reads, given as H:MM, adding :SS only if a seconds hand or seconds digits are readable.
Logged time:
9:51
